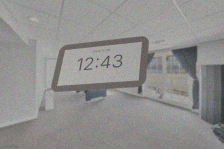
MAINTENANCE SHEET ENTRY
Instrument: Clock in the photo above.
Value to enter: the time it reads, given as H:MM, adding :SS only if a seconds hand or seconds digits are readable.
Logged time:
12:43
